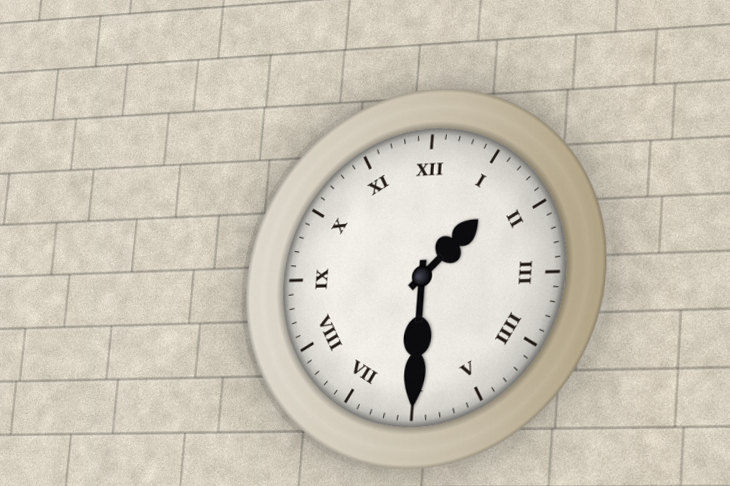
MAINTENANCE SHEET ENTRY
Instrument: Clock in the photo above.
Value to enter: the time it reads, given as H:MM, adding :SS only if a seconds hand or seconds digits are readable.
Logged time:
1:30
